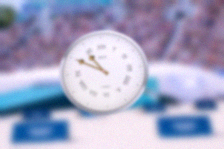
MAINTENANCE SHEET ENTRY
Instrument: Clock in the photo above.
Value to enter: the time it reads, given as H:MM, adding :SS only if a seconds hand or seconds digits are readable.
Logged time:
10:50
